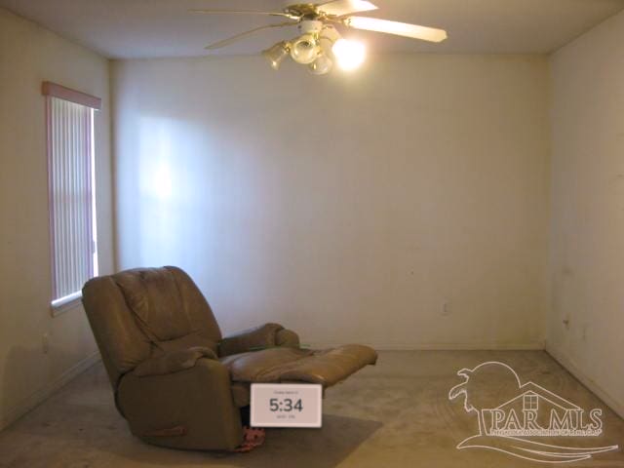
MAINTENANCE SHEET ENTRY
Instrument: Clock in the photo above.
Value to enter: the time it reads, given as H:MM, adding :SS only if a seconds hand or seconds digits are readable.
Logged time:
5:34
